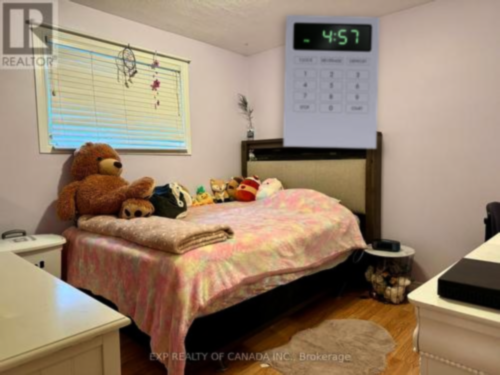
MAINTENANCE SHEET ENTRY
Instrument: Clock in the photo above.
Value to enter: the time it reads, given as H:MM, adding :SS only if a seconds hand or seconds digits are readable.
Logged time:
4:57
